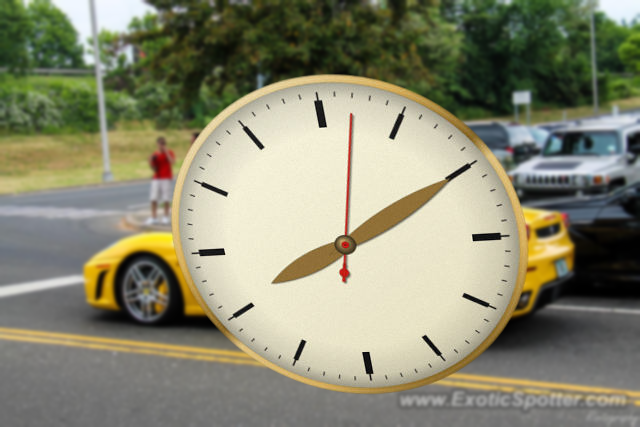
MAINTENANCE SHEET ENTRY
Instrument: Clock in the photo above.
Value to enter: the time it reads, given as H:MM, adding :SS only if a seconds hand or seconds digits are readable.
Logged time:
8:10:02
